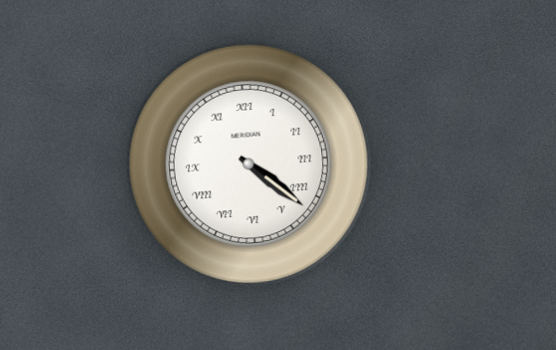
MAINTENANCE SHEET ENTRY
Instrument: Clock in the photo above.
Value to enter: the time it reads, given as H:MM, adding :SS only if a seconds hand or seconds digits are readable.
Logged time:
4:22
